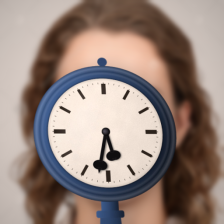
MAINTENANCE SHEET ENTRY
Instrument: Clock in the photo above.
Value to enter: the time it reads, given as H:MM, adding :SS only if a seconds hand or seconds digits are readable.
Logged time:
5:32
